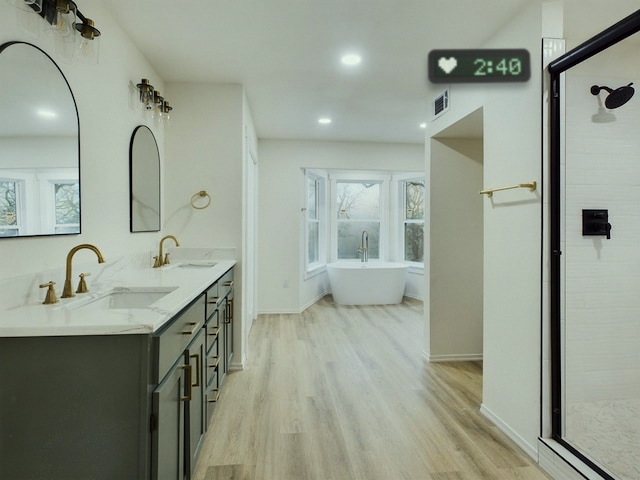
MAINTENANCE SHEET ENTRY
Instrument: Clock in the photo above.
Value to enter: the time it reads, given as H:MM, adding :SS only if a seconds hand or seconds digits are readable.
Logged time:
2:40
